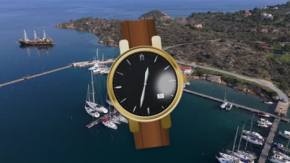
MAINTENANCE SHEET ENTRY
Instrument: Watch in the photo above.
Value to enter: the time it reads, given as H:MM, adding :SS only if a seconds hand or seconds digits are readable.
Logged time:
12:33
